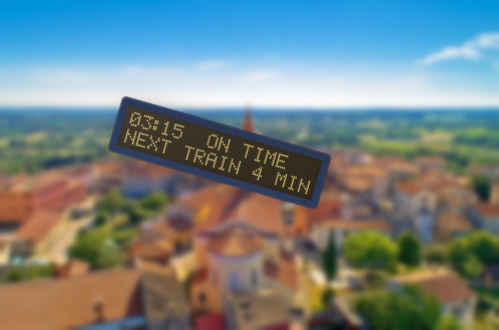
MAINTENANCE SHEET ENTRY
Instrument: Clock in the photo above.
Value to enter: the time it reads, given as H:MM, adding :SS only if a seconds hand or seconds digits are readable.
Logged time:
3:15
